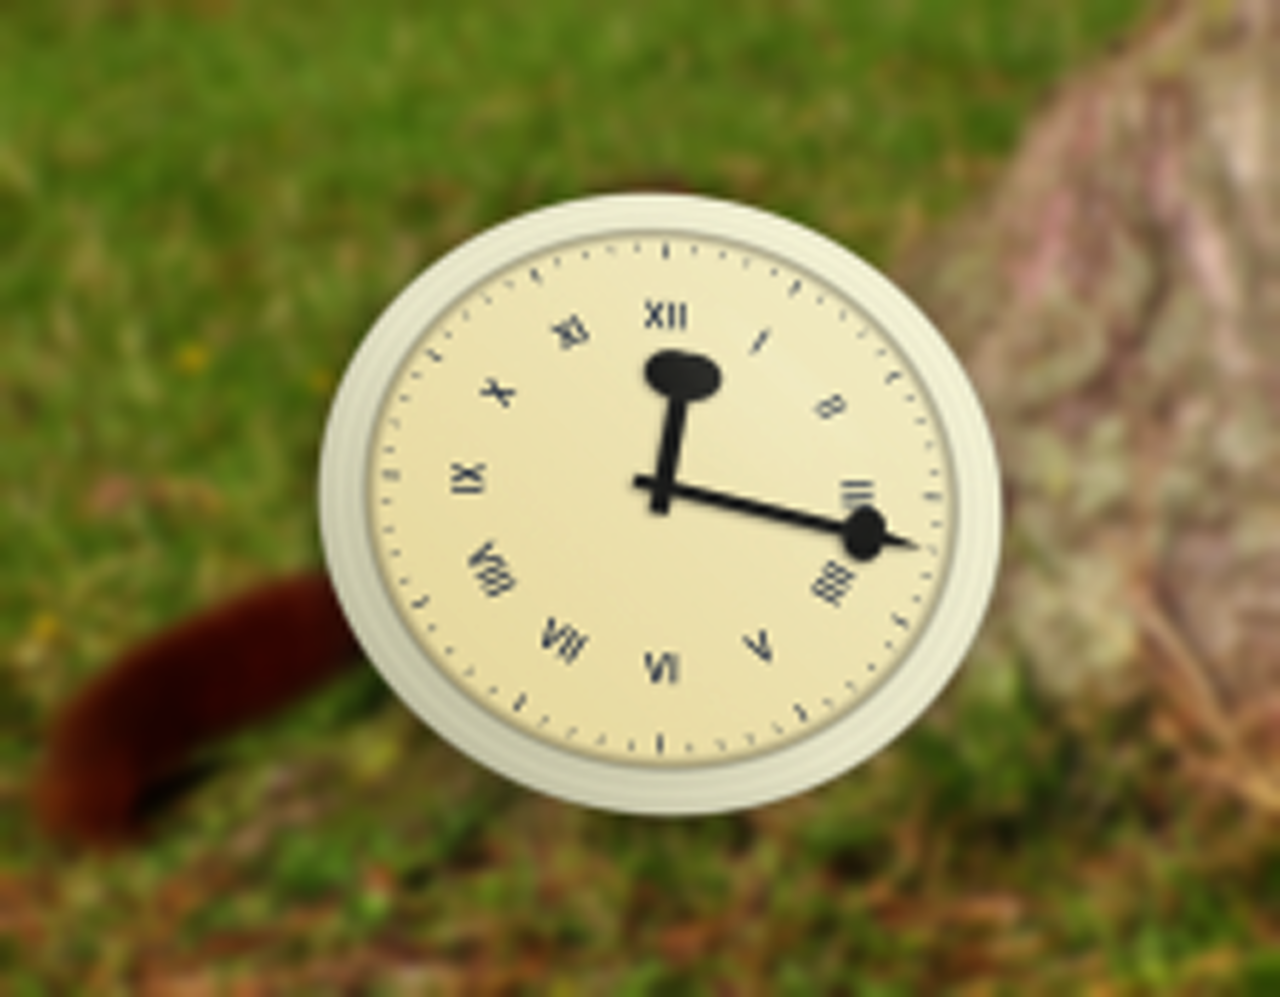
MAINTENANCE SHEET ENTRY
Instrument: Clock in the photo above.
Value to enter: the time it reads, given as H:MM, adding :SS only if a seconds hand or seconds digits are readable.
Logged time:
12:17
